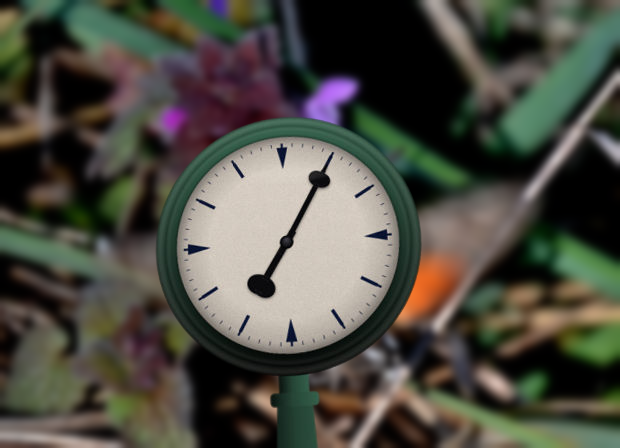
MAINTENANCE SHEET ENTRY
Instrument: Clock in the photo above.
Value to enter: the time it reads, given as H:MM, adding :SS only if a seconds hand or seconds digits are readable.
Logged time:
7:05
